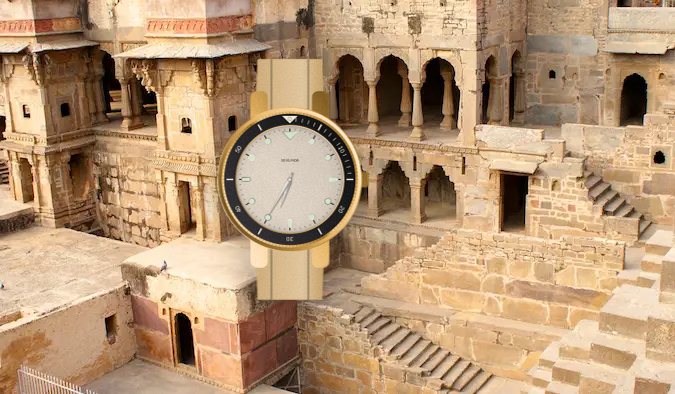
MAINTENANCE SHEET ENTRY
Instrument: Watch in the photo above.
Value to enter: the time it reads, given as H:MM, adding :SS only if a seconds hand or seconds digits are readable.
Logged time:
6:35
